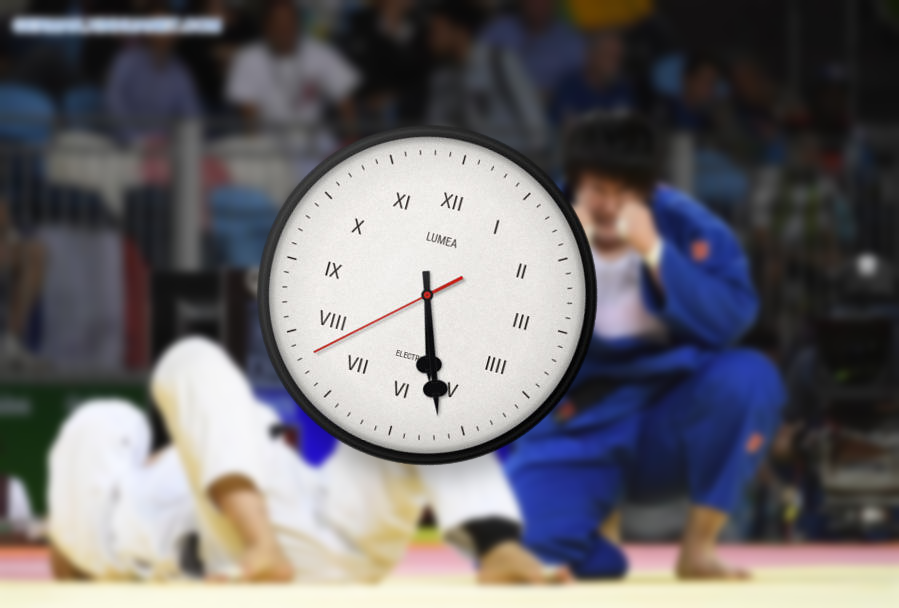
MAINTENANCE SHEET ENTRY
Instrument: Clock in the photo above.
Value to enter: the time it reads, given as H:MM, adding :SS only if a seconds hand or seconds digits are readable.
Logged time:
5:26:38
